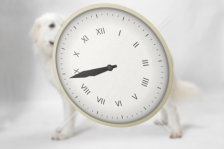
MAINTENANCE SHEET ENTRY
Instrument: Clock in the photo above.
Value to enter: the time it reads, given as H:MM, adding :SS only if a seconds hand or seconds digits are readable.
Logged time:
8:44
